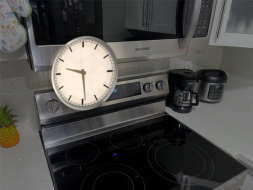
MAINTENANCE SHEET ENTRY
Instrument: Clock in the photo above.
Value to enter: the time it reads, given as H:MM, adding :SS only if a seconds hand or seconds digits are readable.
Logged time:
9:29
